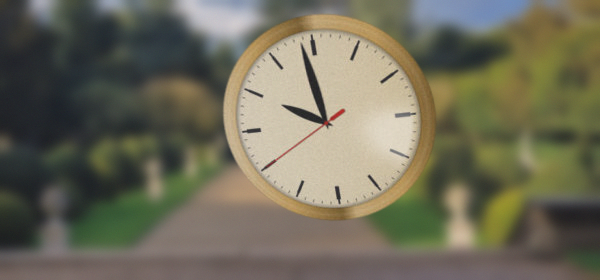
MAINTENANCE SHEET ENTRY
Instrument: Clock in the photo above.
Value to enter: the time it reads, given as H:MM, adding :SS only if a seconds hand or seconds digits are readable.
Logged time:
9:58:40
